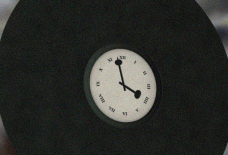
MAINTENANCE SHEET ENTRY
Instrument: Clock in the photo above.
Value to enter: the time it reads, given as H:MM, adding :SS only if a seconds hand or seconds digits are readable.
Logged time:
3:58
